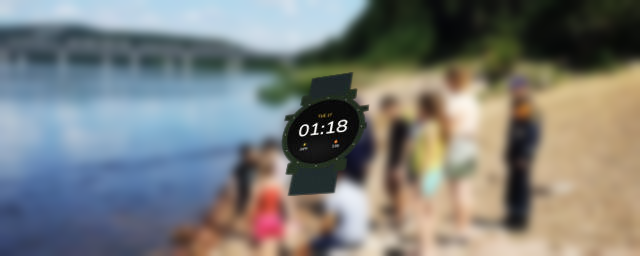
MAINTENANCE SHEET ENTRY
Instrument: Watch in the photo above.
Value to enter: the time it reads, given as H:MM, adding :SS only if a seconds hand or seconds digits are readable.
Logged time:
1:18
